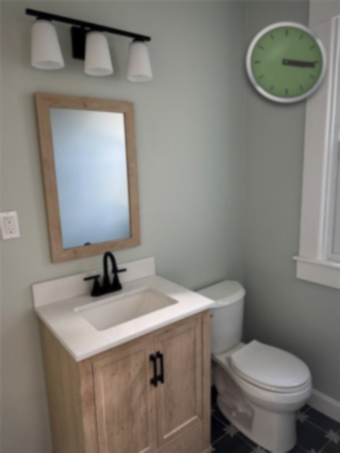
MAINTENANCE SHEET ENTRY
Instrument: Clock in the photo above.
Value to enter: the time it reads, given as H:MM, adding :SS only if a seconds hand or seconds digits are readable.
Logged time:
3:16
